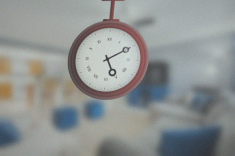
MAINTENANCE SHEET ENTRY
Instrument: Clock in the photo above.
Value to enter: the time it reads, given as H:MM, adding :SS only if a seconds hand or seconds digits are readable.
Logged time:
5:10
